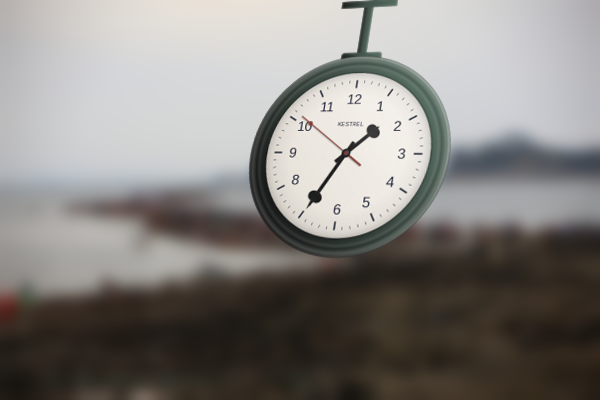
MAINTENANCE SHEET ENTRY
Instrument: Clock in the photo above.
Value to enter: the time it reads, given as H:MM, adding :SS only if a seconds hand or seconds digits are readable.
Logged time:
1:34:51
